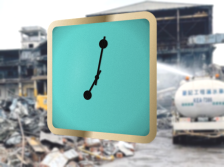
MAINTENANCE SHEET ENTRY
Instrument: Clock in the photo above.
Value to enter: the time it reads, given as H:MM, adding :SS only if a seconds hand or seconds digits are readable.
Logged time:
7:02
